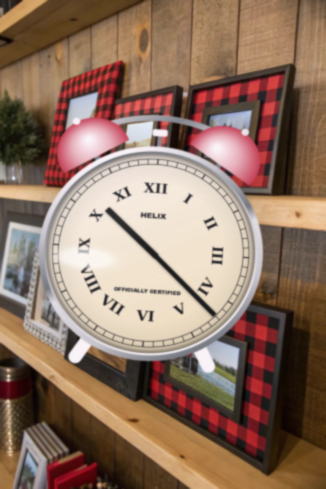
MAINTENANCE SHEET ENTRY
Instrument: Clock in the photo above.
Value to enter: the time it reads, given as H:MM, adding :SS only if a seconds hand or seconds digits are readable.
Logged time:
10:22
